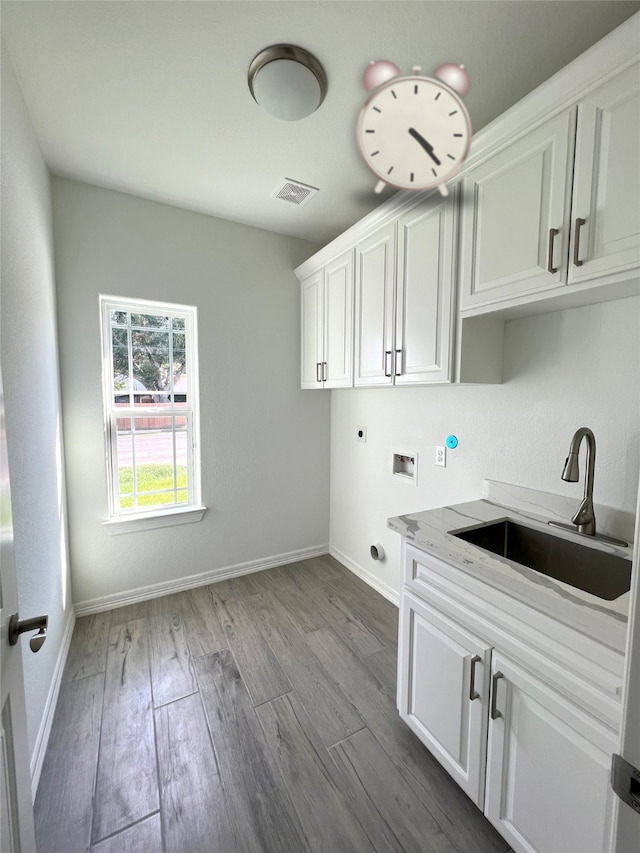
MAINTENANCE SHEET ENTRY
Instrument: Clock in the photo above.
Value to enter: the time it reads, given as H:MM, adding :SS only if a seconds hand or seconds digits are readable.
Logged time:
4:23
